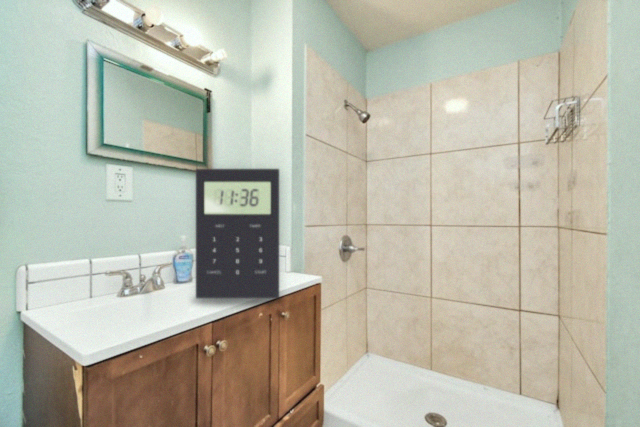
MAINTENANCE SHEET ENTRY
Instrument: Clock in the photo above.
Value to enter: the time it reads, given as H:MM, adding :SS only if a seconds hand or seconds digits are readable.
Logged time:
11:36
